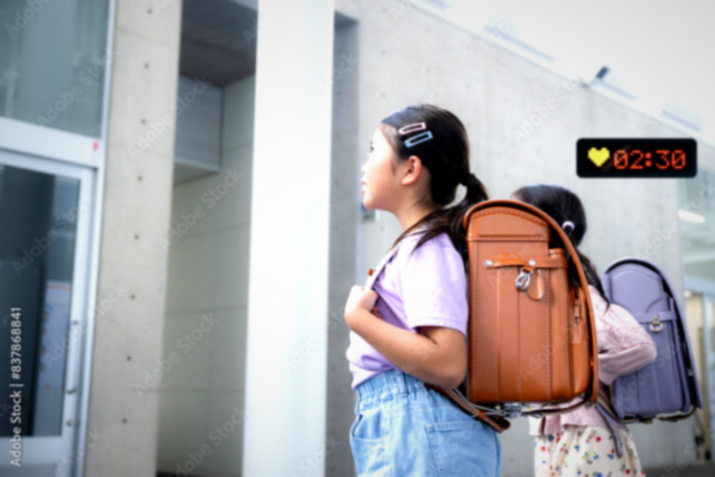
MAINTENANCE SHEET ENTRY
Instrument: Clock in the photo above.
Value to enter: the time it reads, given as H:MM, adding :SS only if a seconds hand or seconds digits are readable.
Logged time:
2:30
